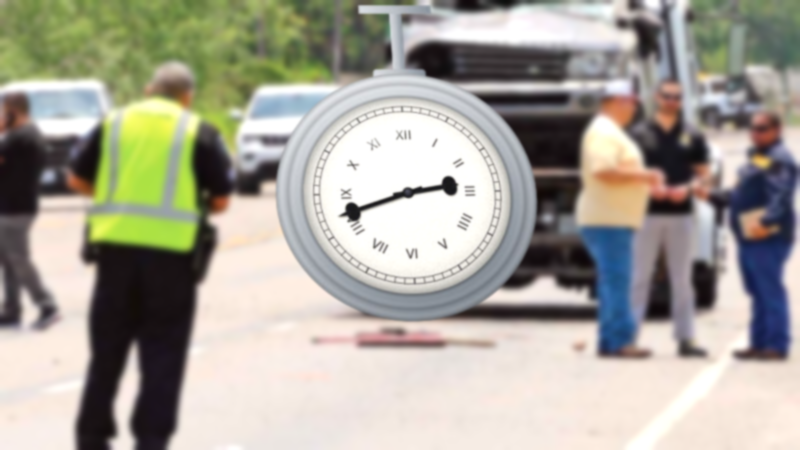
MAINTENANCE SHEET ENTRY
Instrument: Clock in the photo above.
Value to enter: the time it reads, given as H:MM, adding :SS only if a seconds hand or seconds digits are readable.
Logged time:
2:42
